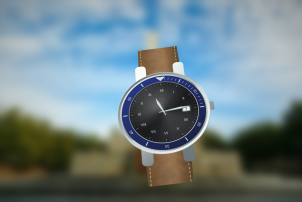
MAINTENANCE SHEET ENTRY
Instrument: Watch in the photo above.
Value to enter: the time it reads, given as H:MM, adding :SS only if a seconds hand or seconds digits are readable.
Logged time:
11:14
